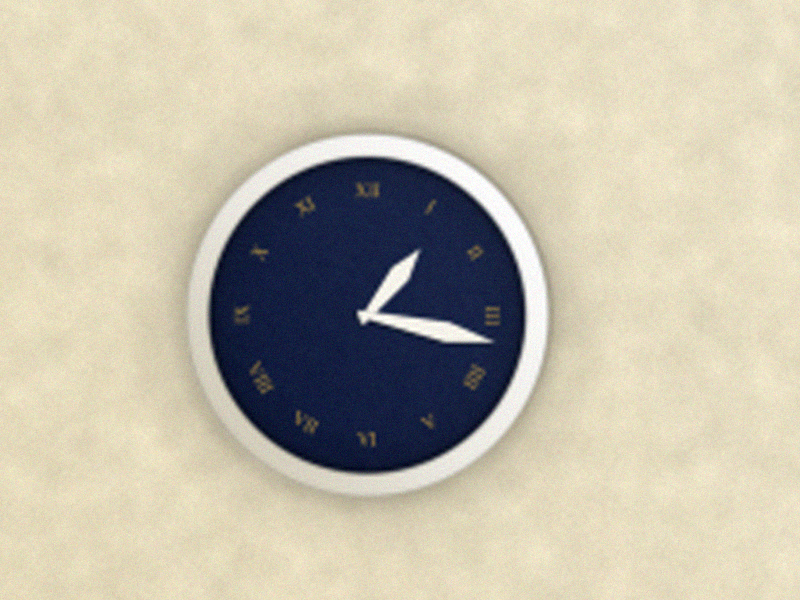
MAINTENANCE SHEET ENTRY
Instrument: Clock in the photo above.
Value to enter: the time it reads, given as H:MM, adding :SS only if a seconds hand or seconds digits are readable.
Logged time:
1:17
